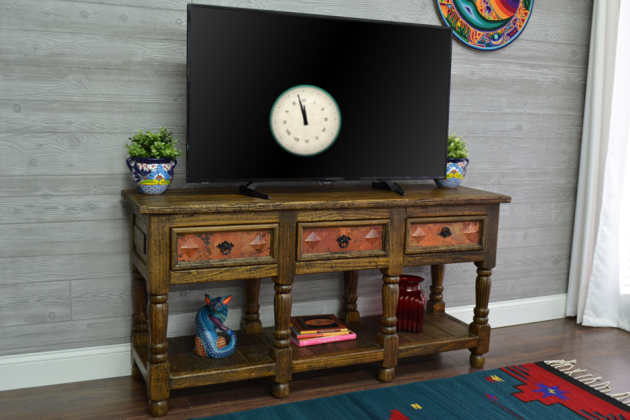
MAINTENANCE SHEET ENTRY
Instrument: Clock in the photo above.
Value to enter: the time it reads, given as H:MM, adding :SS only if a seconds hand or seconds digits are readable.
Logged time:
11:58
